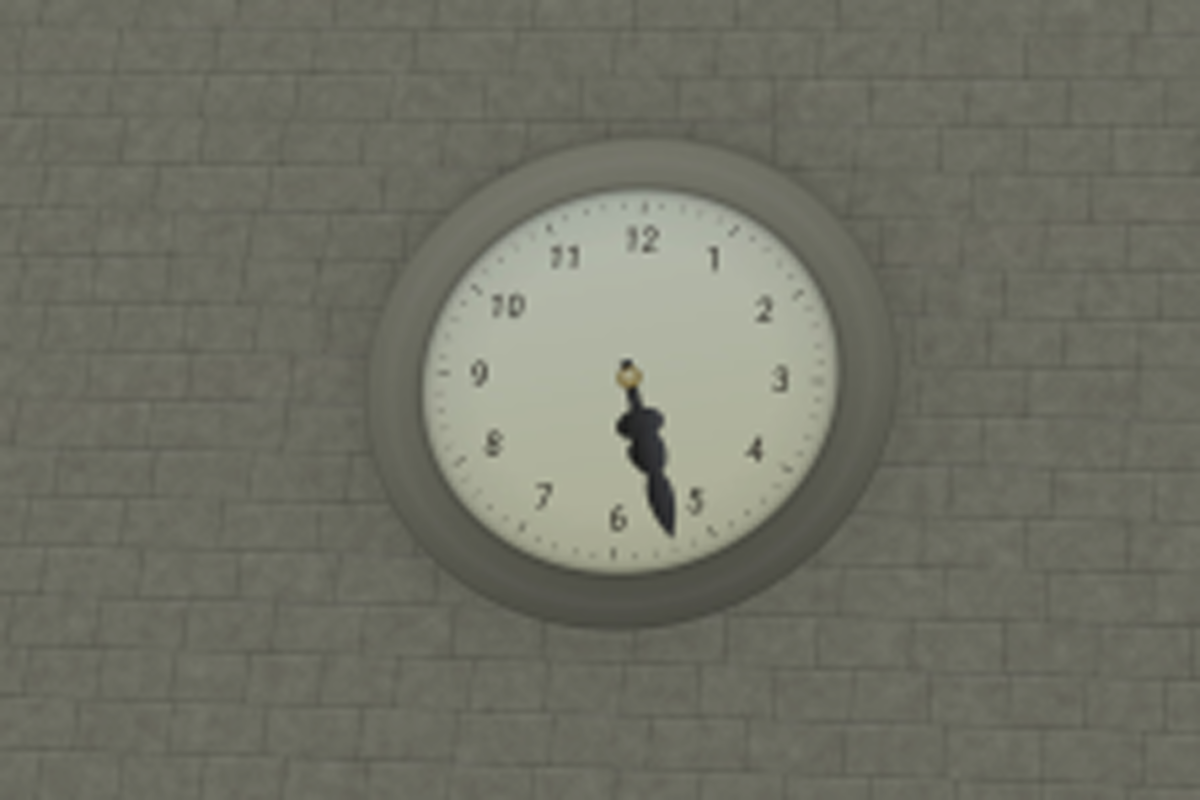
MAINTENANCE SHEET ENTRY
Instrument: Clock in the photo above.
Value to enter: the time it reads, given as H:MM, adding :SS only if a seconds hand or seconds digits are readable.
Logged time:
5:27
